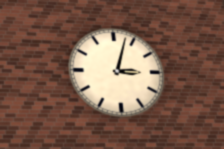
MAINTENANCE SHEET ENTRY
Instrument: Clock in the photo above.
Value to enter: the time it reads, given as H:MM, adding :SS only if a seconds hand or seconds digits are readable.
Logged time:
3:03
